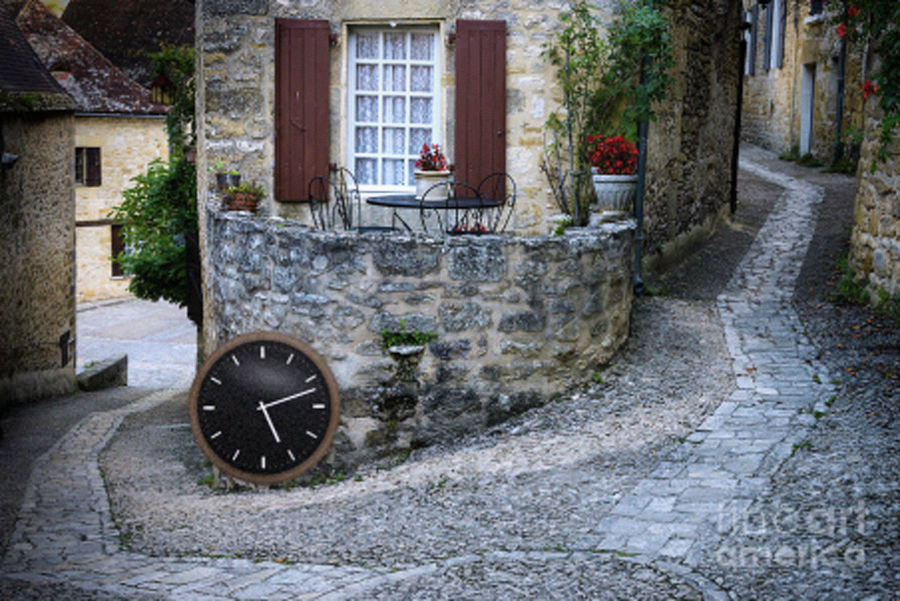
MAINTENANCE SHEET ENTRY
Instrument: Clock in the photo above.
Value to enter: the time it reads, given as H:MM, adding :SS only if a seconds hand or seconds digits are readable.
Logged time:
5:12
